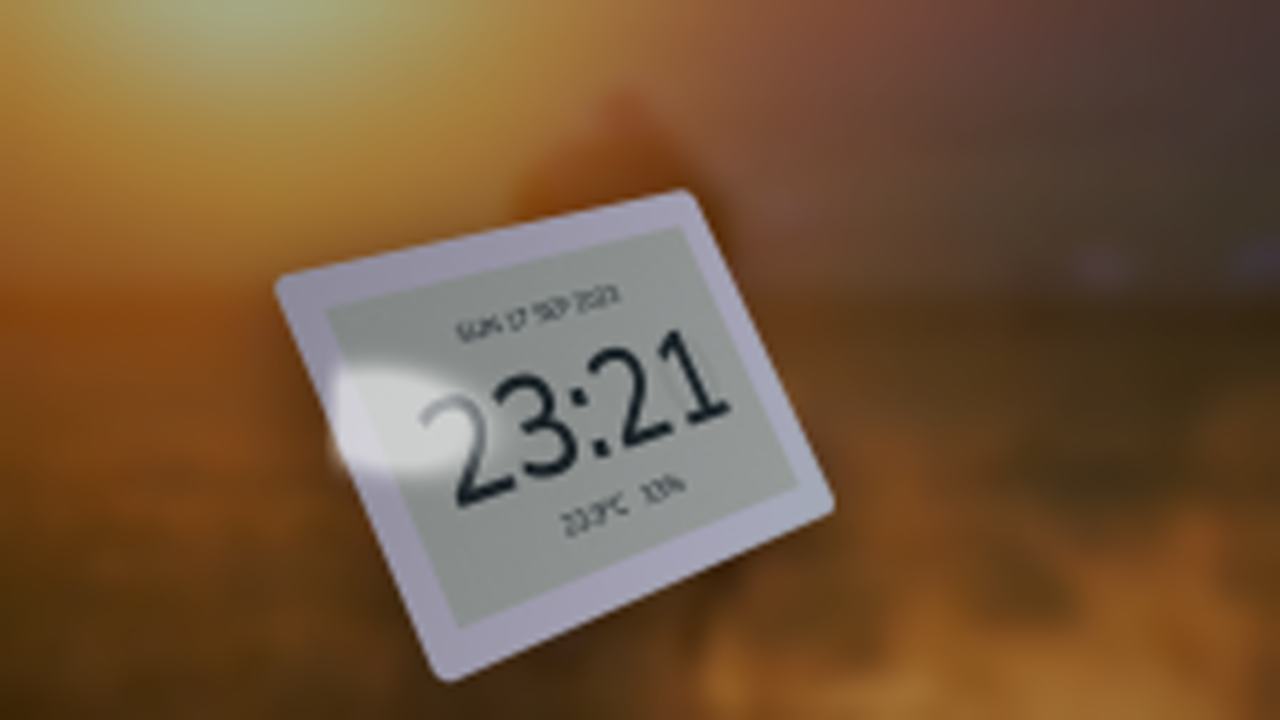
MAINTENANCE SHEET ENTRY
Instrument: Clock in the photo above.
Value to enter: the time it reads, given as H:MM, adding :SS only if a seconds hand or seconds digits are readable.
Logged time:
23:21
